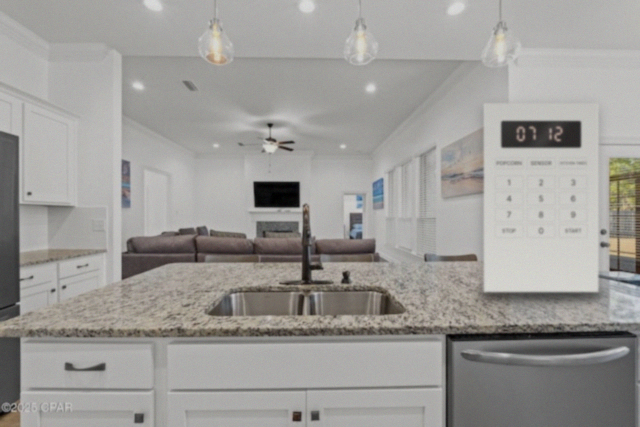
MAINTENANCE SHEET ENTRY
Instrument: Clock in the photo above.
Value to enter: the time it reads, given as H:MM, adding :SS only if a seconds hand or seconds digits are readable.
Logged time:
7:12
